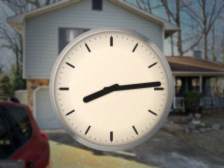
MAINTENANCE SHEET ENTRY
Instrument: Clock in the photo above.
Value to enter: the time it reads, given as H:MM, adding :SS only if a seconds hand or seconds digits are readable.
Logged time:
8:14
